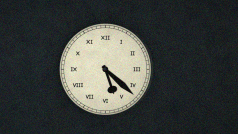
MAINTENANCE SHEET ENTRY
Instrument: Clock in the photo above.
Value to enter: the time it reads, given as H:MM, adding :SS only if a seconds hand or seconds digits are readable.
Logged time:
5:22
